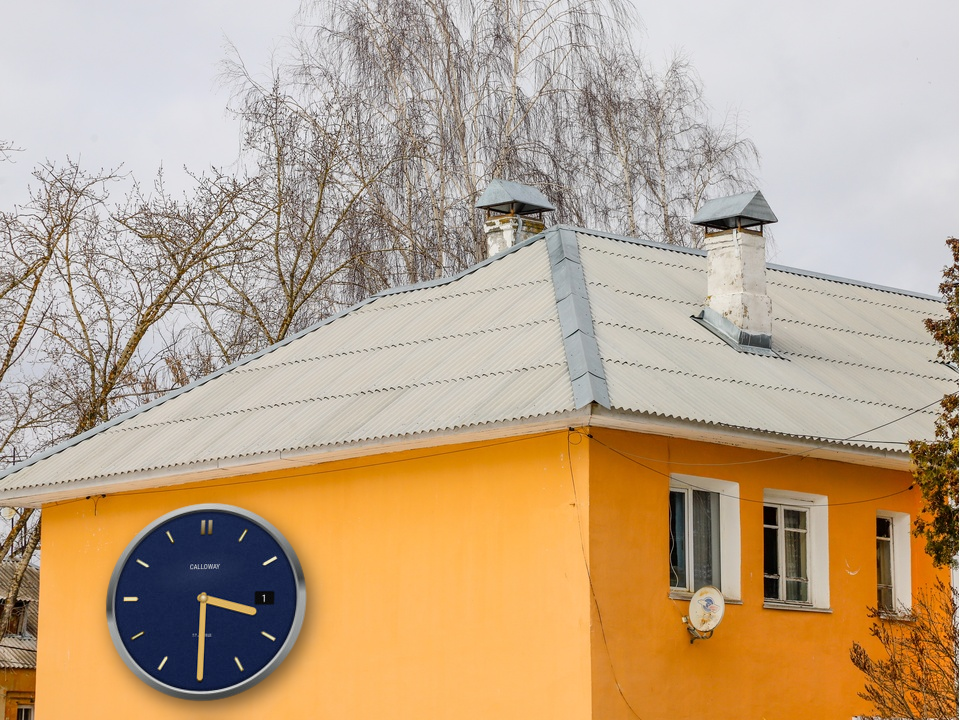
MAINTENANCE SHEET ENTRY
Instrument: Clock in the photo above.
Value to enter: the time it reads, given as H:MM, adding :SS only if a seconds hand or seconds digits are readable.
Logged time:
3:30
